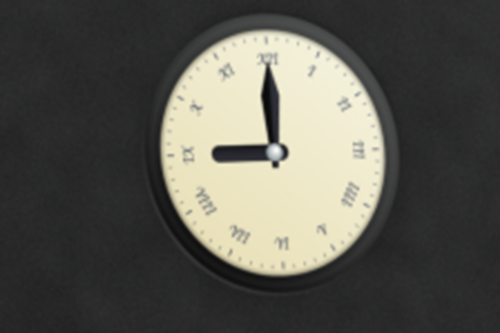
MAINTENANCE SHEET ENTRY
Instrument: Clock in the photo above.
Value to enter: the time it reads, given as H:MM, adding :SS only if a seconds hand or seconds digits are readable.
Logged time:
9:00
